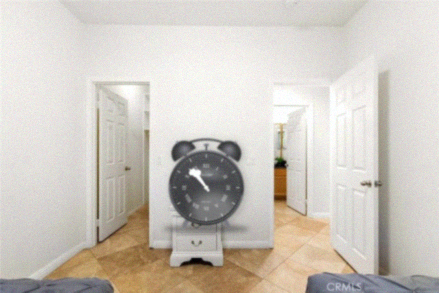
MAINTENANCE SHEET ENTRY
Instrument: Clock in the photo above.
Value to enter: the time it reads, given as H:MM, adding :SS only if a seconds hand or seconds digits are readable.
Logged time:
10:53
